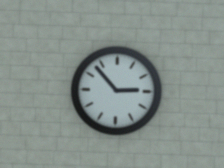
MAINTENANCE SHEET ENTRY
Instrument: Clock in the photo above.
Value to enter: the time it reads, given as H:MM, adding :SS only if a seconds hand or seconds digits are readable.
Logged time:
2:53
